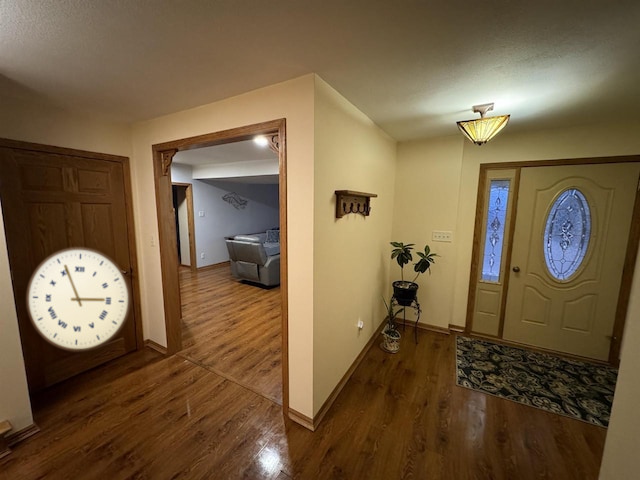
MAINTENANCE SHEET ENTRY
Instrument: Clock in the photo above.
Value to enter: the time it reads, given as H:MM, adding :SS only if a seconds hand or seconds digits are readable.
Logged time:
2:56
